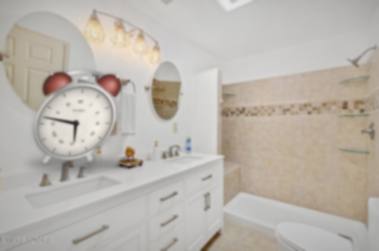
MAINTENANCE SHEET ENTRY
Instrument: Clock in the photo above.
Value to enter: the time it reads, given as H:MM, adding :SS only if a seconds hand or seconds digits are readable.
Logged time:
5:47
